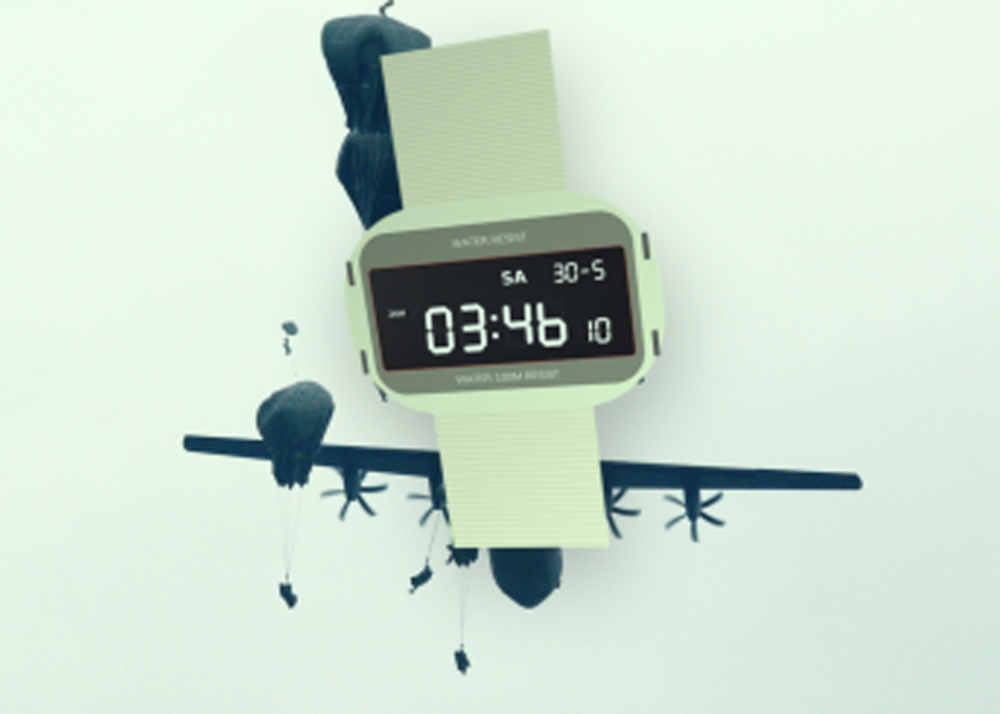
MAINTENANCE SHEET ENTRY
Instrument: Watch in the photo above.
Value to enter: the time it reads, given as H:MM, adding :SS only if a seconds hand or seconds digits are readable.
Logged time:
3:46:10
